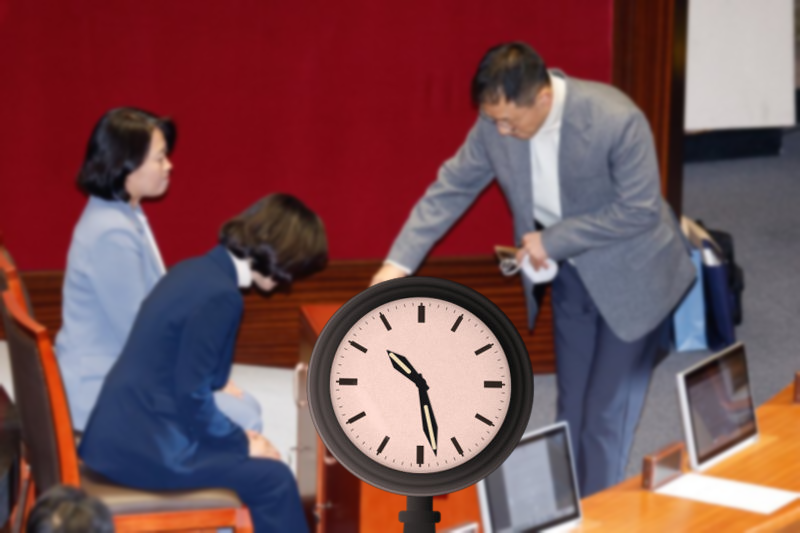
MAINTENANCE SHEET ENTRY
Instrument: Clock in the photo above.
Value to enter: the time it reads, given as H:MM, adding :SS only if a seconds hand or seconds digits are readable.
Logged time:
10:28
